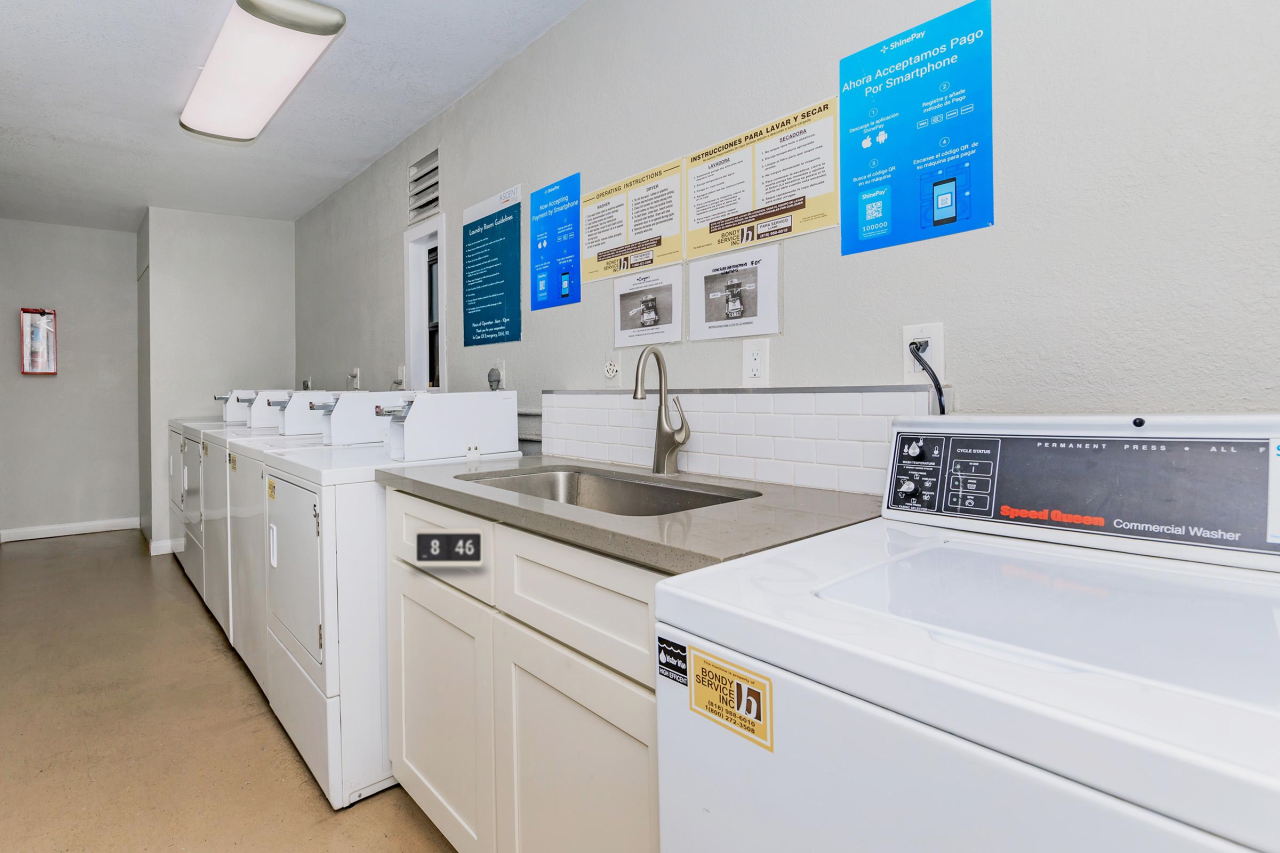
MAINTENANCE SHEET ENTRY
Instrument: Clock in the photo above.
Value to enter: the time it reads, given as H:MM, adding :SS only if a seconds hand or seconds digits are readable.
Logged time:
8:46
